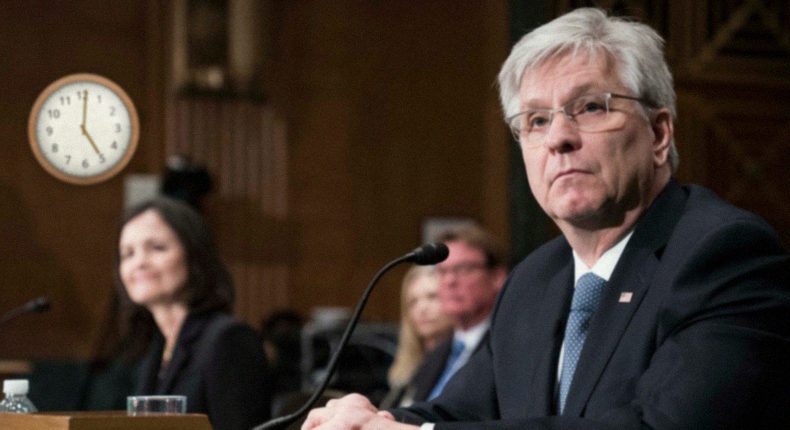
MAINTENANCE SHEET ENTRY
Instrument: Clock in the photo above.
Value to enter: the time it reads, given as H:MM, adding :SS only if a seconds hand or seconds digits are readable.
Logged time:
5:01
